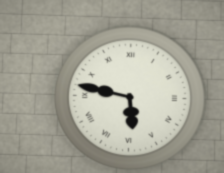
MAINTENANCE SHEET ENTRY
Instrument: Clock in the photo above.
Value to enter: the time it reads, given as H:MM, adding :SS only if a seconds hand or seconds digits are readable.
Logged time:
5:47
